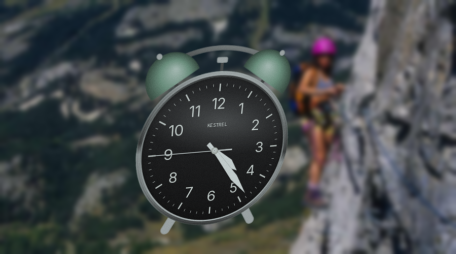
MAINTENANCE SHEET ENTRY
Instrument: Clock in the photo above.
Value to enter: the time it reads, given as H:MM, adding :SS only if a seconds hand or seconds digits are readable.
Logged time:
4:23:45
